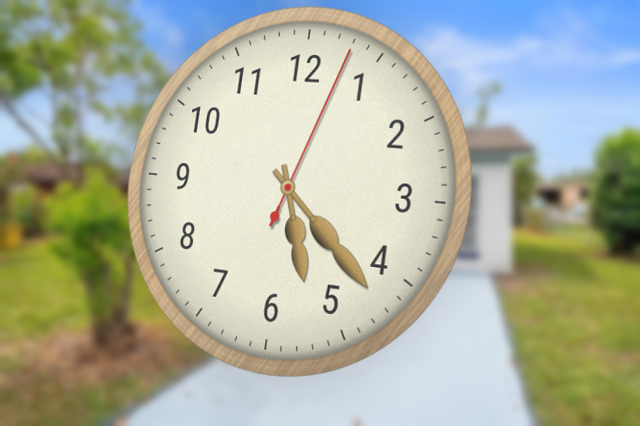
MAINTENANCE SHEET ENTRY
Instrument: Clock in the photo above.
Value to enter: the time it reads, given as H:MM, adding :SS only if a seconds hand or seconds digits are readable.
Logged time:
5:22:03
